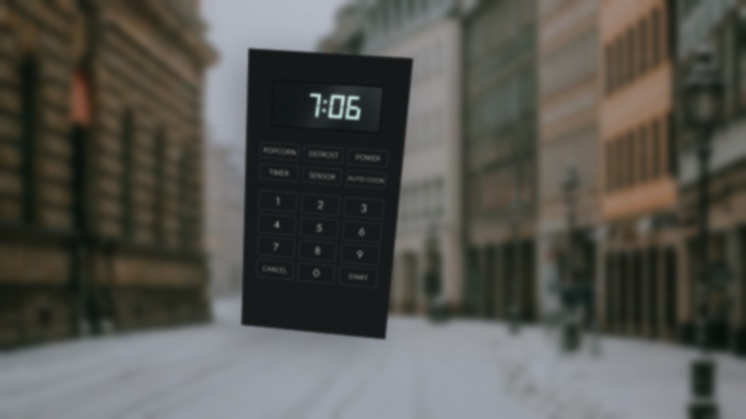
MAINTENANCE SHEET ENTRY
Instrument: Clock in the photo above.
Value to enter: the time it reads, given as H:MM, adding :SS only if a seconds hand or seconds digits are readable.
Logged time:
7:06
